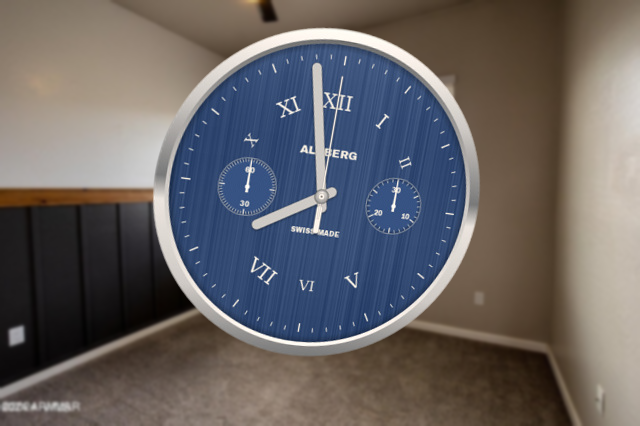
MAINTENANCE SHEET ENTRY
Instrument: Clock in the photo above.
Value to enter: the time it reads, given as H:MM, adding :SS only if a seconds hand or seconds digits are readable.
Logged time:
7:58
